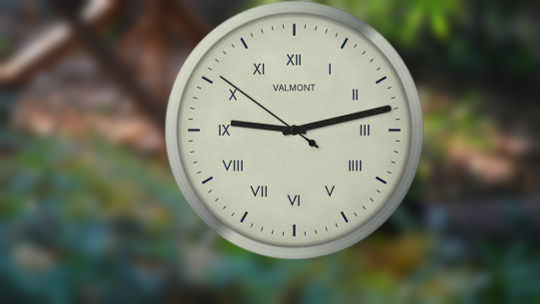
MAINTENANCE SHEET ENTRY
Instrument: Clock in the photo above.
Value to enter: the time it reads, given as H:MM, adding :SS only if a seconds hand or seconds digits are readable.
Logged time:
9:12:51
